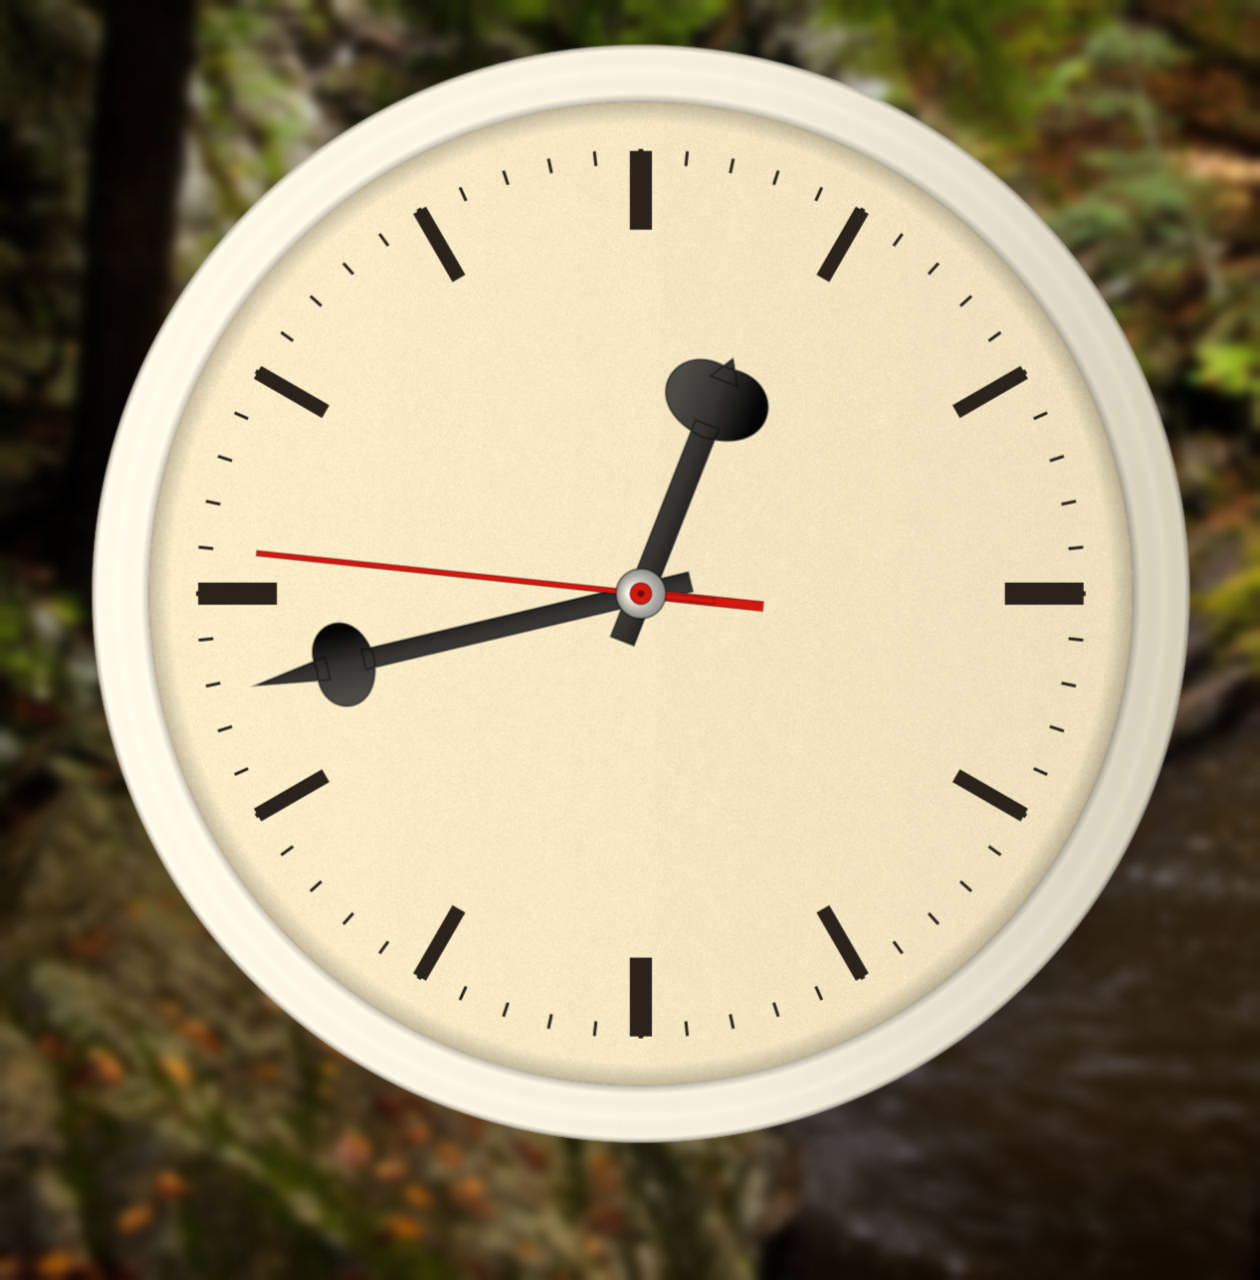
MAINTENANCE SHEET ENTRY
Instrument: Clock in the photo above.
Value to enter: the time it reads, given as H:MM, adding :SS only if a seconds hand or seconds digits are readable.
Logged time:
12:42:46
